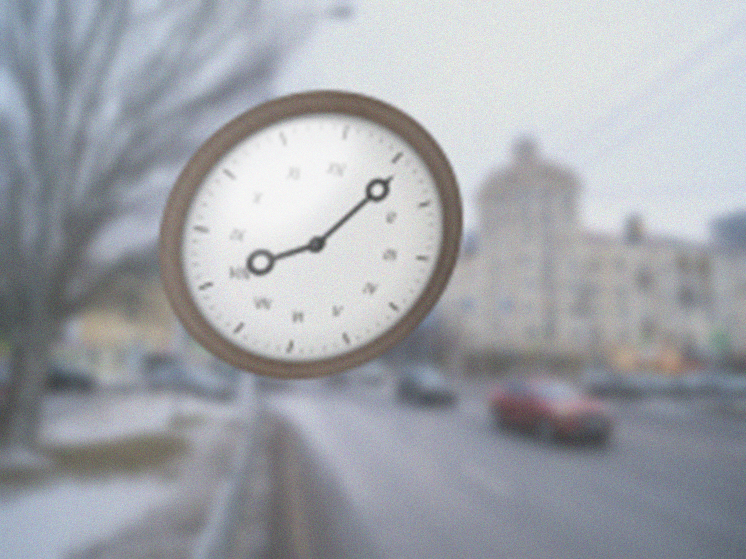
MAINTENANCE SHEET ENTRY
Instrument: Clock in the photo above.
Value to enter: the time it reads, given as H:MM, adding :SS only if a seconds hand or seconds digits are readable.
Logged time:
8:06
